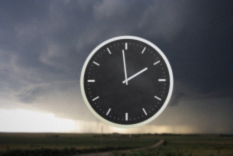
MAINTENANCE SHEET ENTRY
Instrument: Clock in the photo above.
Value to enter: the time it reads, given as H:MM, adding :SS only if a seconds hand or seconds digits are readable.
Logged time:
1:59
